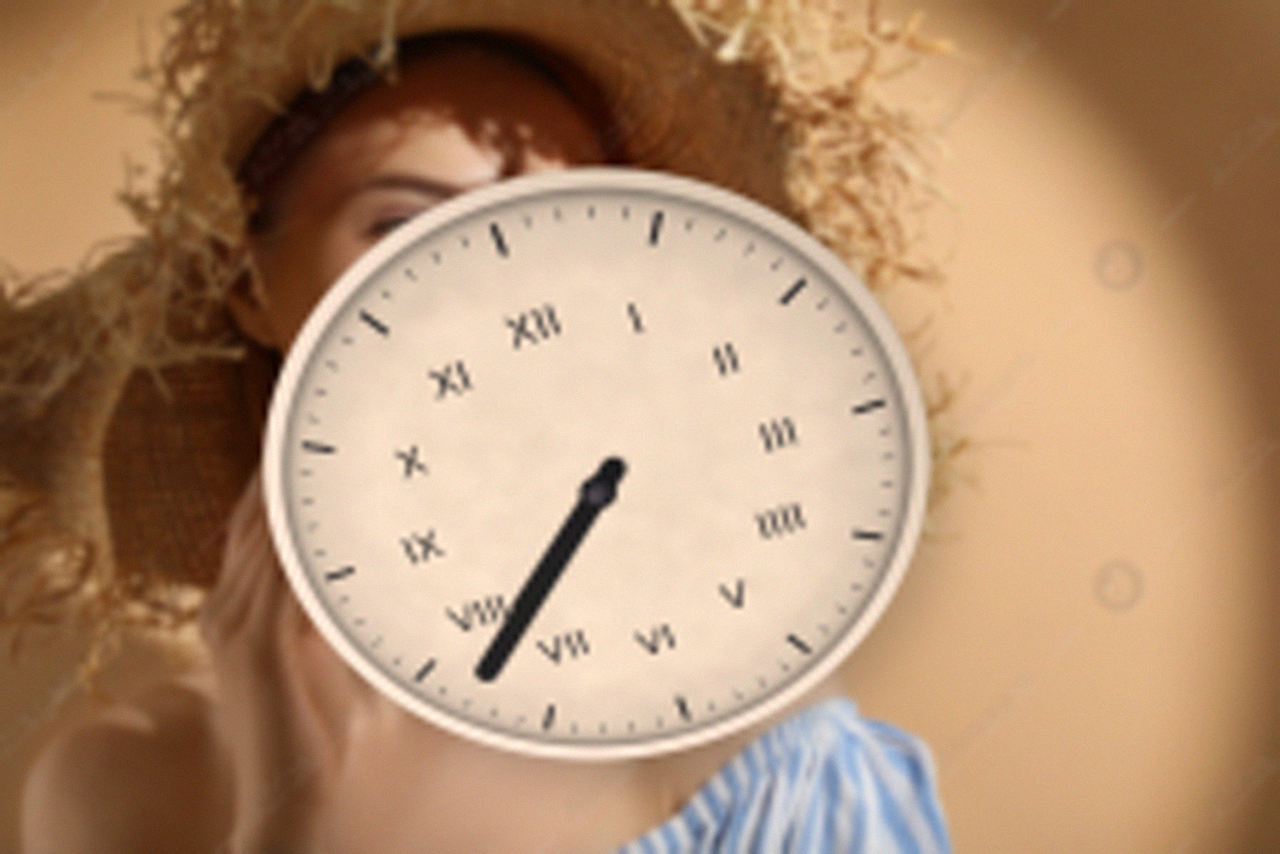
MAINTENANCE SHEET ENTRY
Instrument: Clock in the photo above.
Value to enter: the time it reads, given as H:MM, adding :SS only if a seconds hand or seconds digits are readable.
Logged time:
7:38
